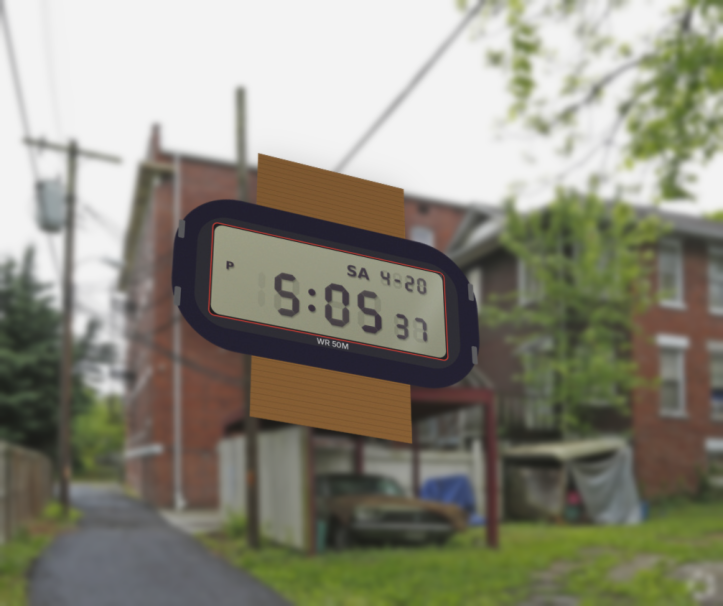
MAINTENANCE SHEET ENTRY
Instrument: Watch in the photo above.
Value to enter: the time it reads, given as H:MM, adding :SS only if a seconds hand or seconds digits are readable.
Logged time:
5:05:37
